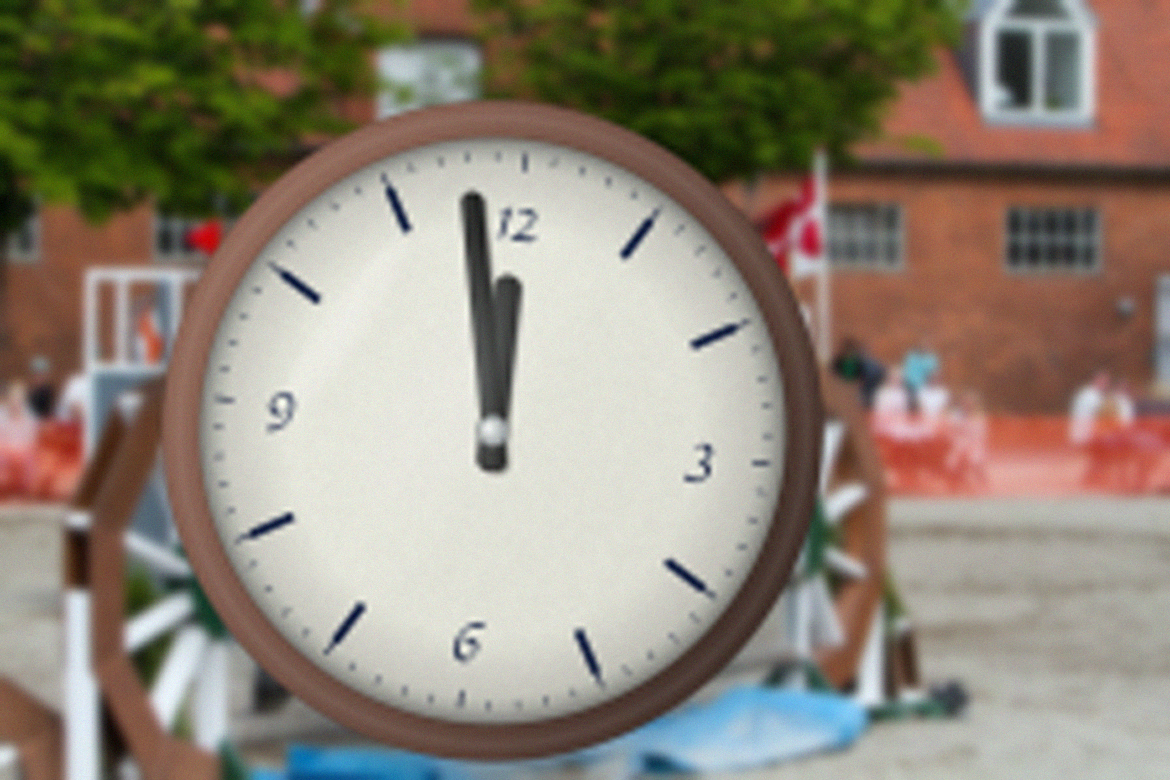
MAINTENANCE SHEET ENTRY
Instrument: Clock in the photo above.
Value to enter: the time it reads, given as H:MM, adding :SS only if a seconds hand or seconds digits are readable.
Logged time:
11:58
